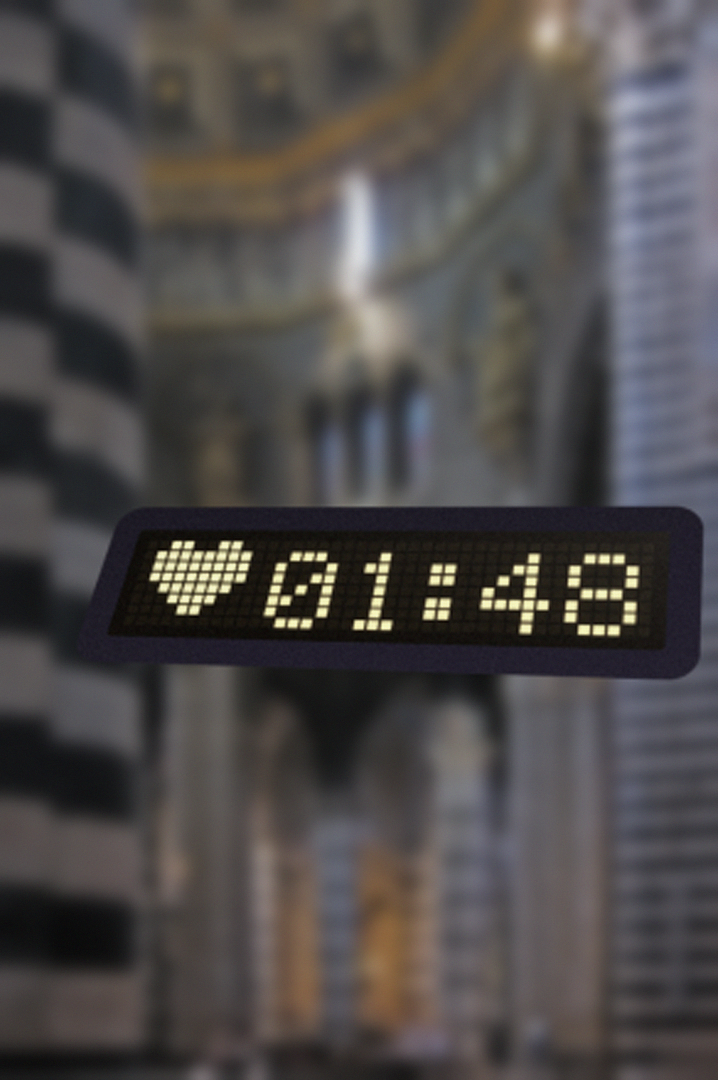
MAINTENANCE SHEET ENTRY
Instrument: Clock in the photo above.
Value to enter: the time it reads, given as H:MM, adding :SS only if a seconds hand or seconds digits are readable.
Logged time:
1:48
